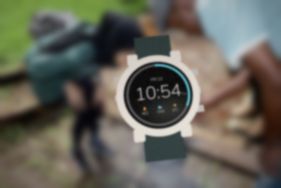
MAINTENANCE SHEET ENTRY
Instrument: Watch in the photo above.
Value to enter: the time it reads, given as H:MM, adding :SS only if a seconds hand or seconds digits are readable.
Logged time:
10:54
